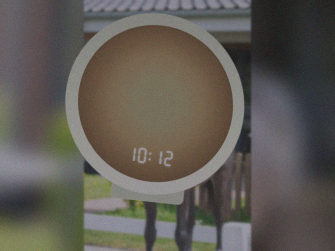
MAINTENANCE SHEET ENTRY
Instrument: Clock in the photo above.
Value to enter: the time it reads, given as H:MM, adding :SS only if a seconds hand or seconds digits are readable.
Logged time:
10:12
